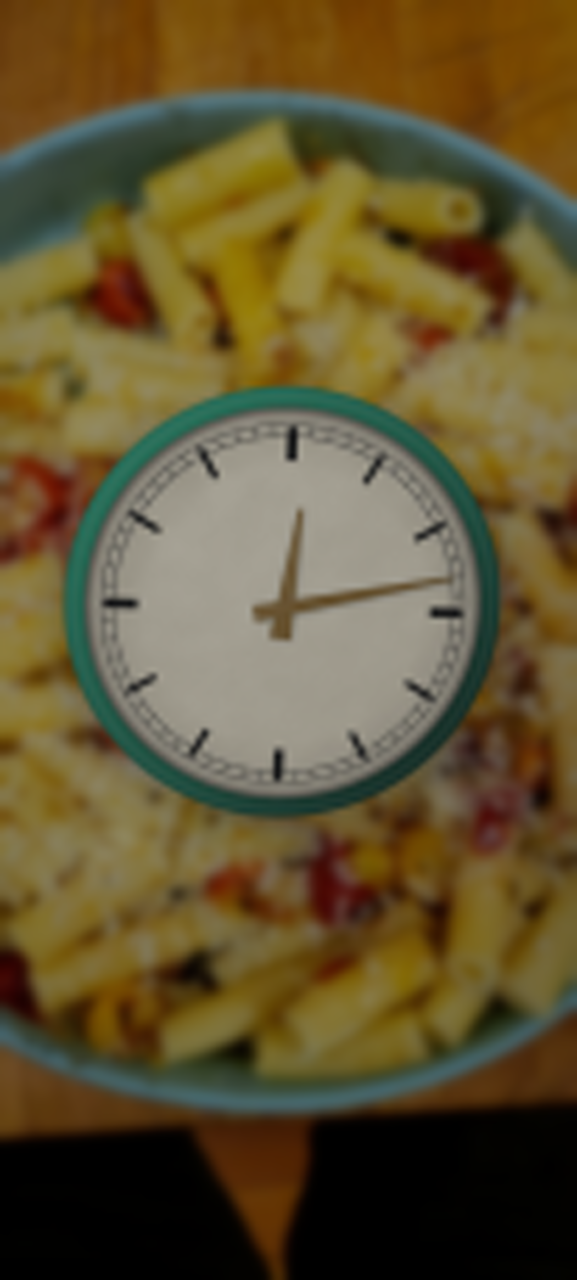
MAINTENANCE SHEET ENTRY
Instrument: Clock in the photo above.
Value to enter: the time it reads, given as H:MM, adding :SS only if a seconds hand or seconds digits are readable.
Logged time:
12:13
